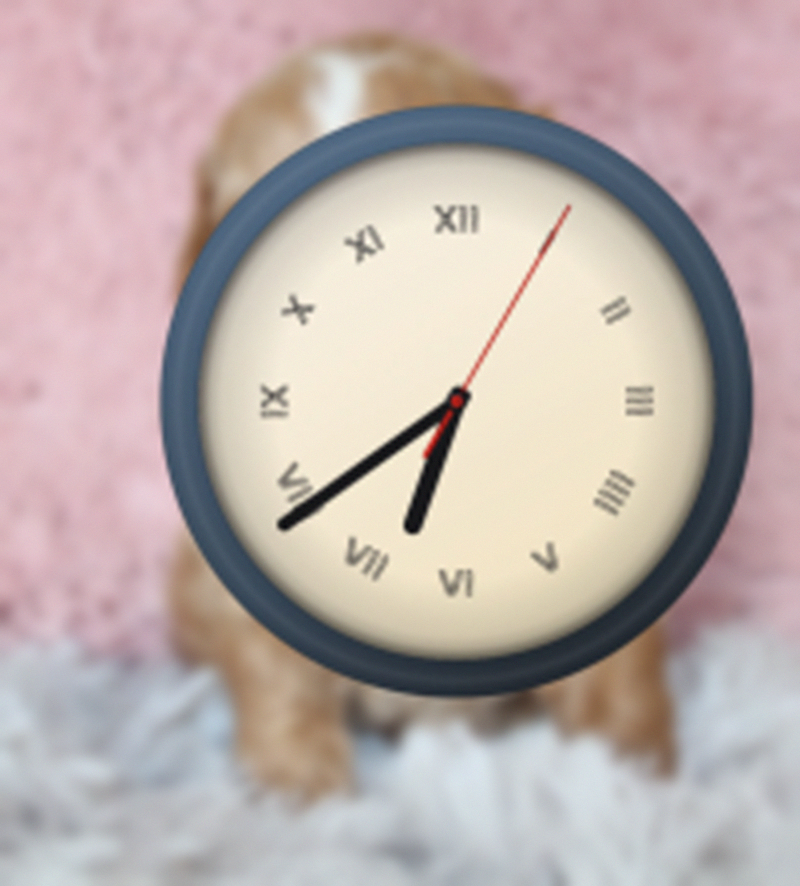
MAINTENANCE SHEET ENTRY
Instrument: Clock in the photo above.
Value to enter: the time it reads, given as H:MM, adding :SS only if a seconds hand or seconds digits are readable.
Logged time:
6:39:05
